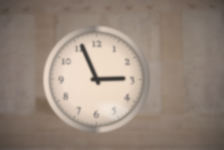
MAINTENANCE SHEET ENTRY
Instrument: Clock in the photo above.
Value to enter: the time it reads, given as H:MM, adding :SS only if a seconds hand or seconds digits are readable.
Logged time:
2:56
